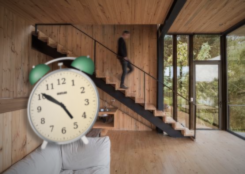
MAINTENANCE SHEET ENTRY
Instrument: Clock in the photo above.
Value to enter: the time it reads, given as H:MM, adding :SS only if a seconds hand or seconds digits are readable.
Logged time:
4:51
